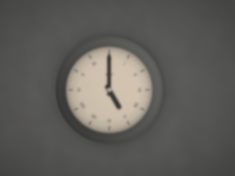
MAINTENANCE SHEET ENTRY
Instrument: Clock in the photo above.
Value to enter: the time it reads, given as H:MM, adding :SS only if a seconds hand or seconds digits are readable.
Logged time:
5:00
